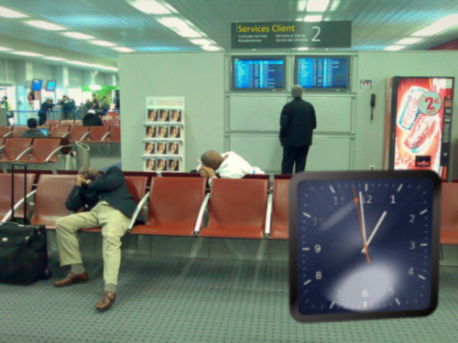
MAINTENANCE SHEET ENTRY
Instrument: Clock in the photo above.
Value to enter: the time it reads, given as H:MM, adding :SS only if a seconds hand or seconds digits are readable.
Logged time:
12:58:58
